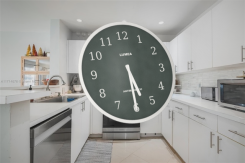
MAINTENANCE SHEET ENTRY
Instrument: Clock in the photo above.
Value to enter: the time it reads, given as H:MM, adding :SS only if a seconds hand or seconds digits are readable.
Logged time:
5:30
